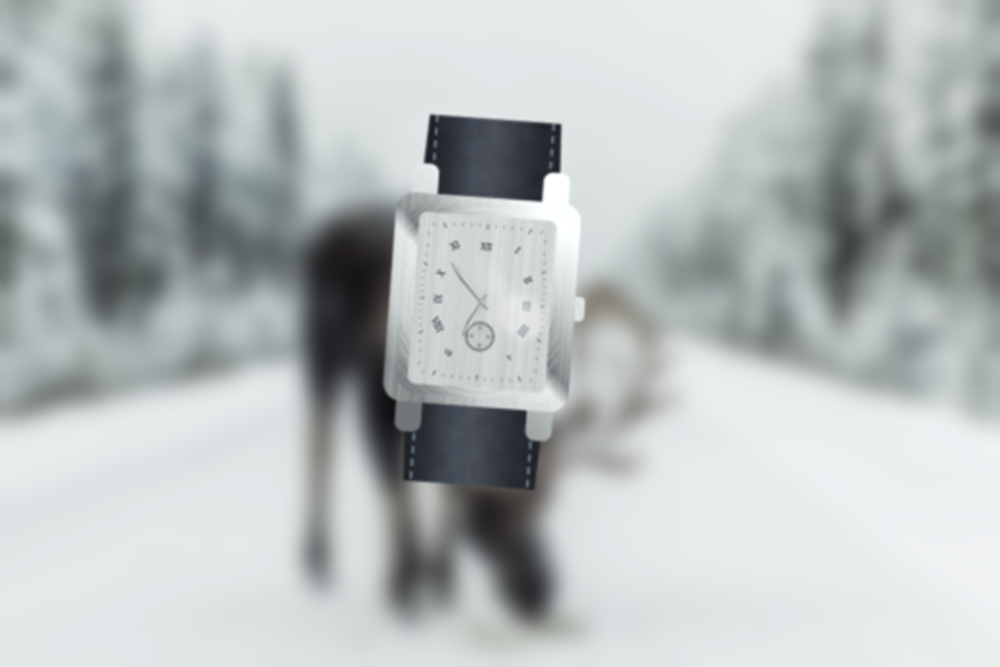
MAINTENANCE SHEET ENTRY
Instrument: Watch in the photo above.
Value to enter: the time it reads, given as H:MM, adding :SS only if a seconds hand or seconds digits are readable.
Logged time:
6:53
